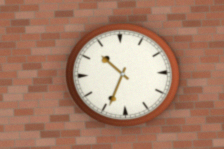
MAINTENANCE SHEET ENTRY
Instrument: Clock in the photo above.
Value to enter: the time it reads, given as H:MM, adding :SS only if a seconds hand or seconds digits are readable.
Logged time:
10:34
